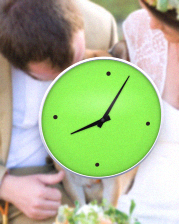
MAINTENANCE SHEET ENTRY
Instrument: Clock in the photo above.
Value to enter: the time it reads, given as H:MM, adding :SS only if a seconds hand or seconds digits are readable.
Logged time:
8:04
